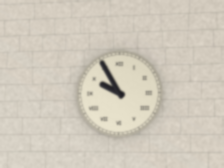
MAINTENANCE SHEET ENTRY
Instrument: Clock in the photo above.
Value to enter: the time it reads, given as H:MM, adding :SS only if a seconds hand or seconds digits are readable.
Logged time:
9:55
